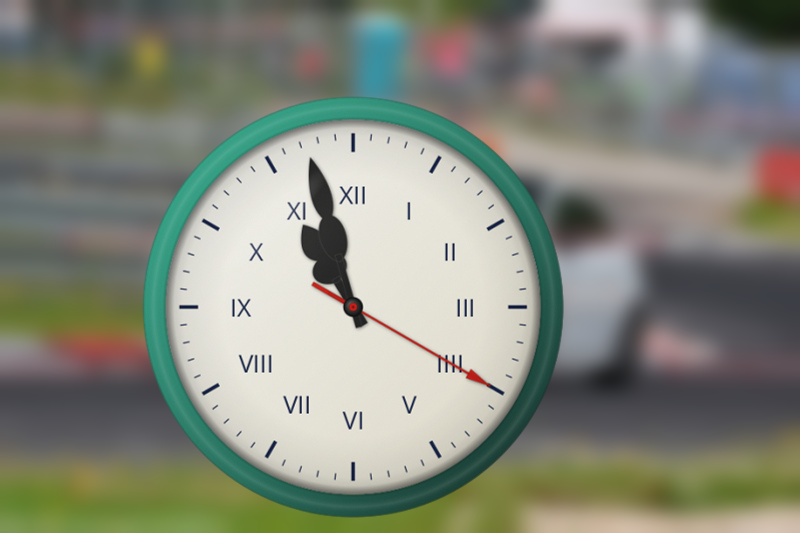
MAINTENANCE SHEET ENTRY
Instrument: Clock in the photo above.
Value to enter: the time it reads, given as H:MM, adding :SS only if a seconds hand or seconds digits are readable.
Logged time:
10:57:20
